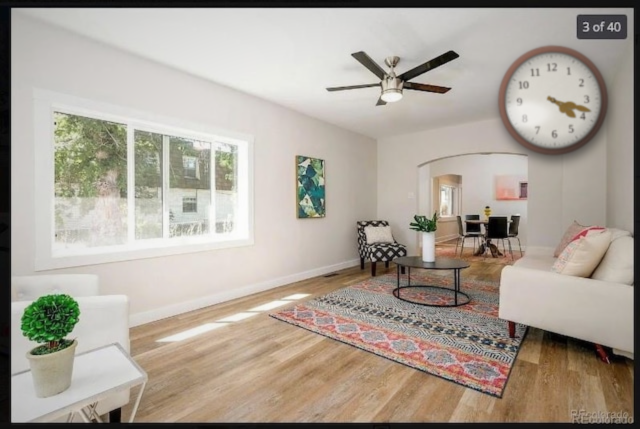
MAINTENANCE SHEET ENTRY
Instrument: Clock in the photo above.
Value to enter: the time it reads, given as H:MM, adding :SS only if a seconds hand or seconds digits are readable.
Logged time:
4:18
